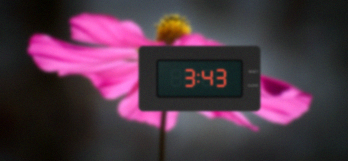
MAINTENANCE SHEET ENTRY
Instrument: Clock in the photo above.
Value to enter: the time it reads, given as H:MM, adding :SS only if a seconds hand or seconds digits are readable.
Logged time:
3:43
